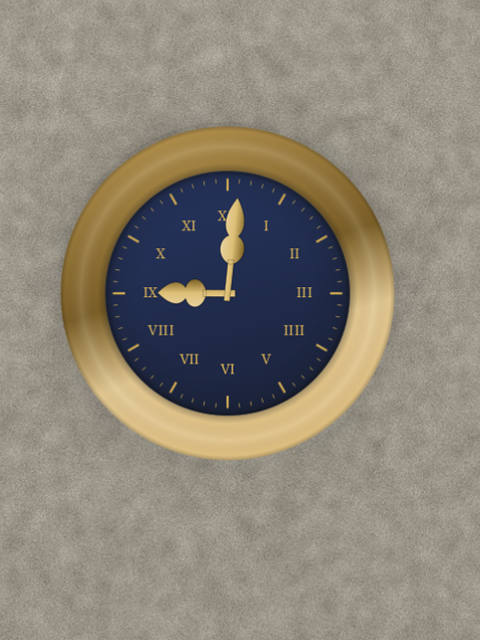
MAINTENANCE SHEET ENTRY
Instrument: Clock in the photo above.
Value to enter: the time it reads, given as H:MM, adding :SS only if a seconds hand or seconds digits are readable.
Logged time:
9:01
